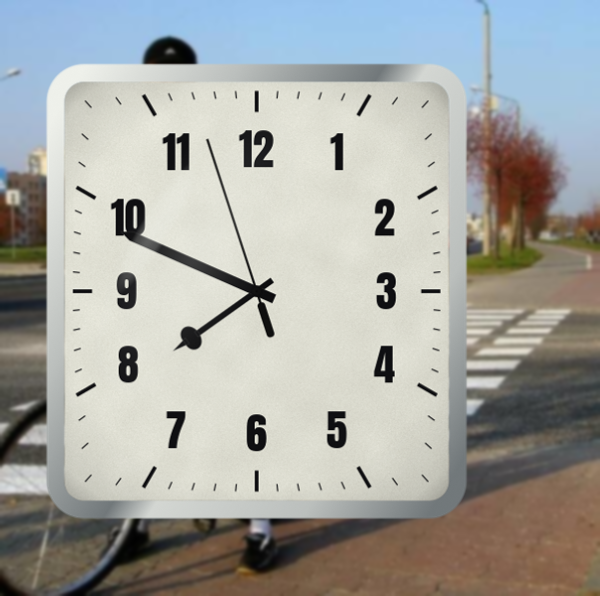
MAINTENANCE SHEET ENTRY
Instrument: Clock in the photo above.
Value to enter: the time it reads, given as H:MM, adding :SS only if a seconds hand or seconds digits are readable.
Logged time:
7:48:57
